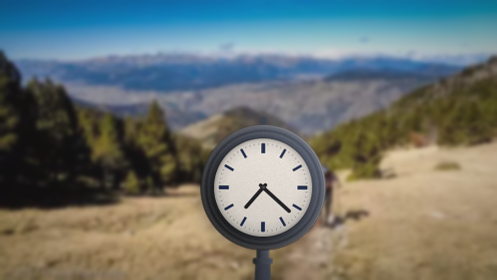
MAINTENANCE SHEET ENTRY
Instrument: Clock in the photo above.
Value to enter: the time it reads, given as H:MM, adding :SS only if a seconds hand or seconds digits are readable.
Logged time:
7:22
